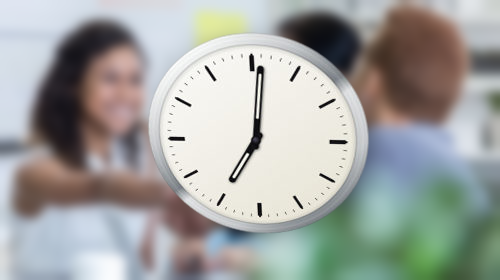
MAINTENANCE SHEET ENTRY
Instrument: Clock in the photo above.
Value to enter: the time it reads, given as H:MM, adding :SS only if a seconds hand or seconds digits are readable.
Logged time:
7:01
